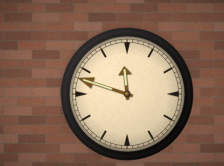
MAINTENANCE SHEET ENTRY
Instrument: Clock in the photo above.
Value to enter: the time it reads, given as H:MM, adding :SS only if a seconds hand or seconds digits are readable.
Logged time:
11:48
